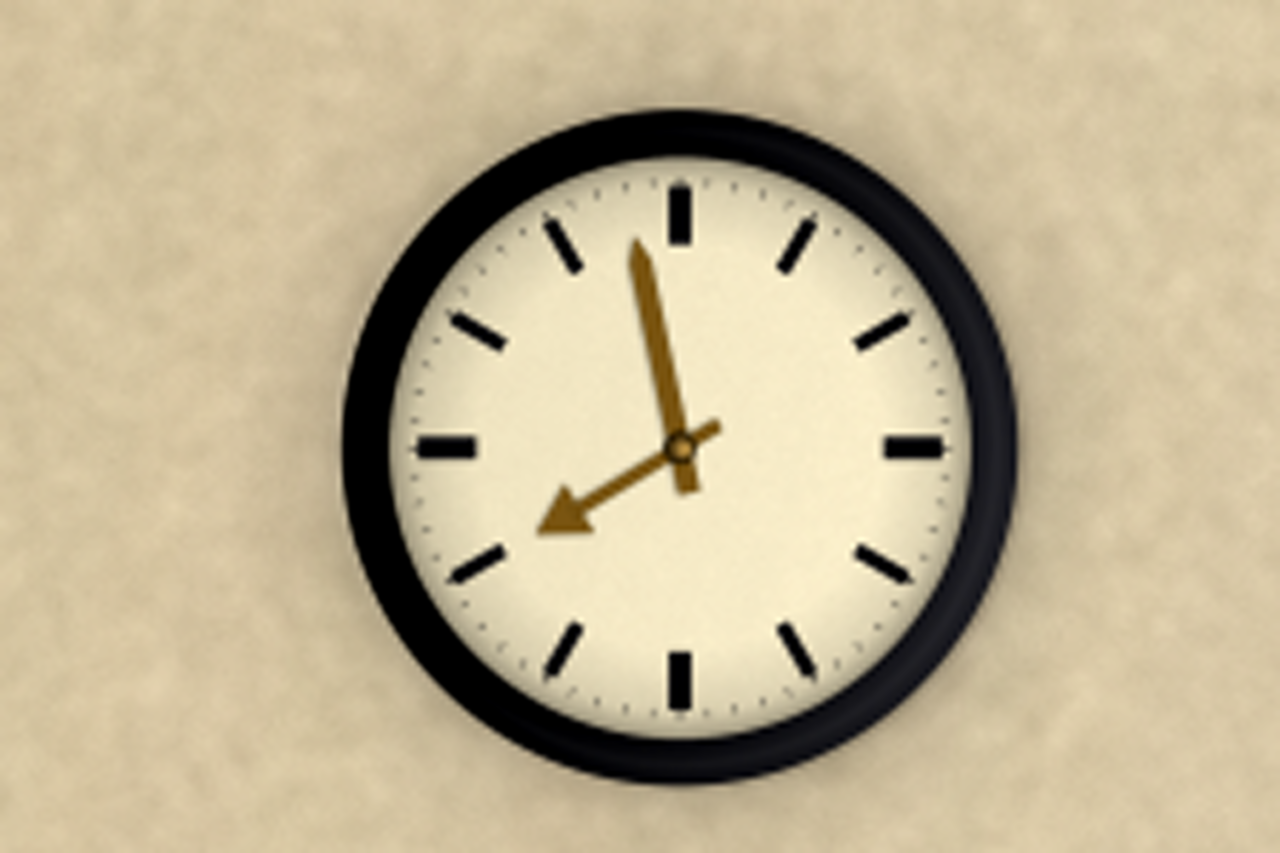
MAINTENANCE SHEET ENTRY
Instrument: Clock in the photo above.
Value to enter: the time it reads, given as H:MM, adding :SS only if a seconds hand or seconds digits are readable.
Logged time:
7:58
